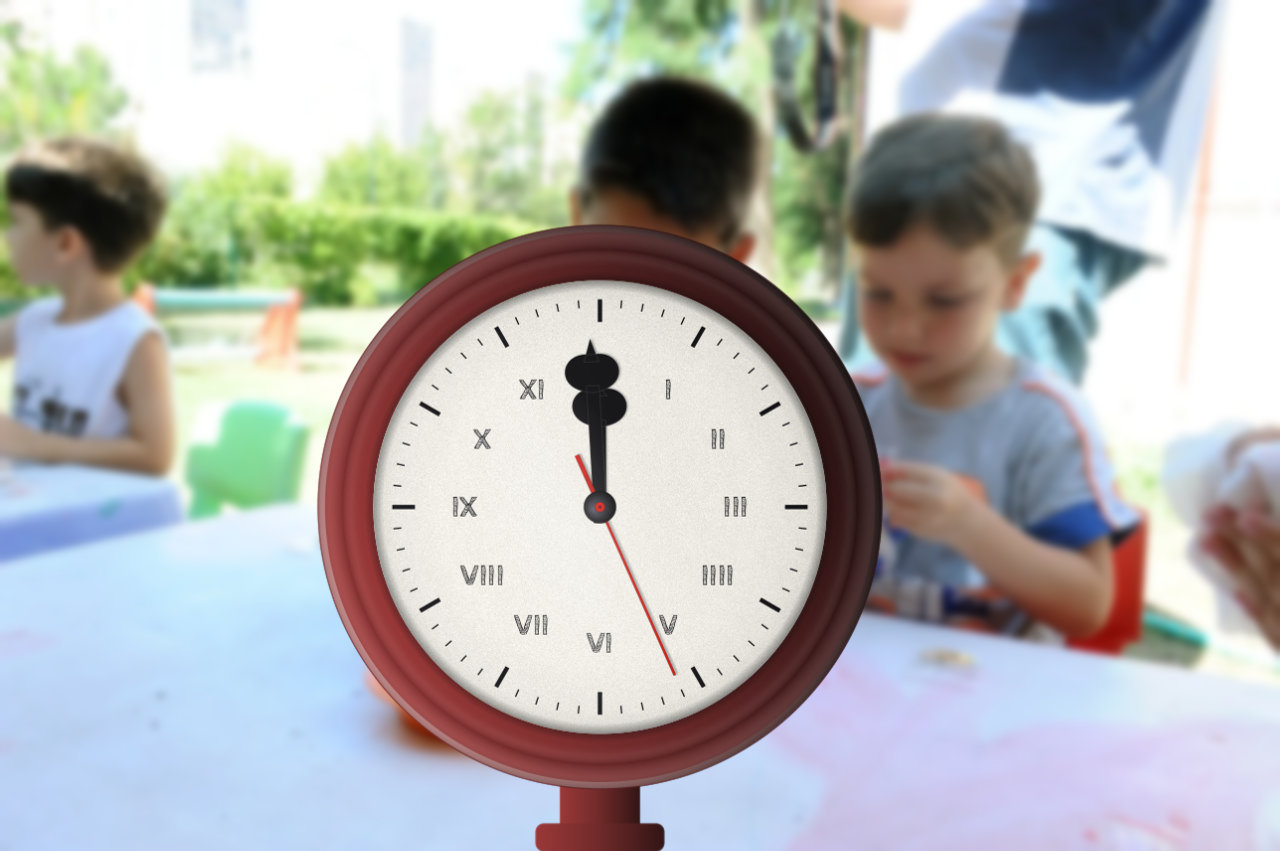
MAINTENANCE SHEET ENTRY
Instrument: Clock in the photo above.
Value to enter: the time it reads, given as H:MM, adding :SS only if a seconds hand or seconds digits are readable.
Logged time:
11:59:26
